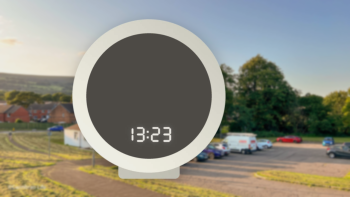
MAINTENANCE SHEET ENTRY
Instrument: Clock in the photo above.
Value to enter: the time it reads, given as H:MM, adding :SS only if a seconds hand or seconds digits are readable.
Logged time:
13:23
